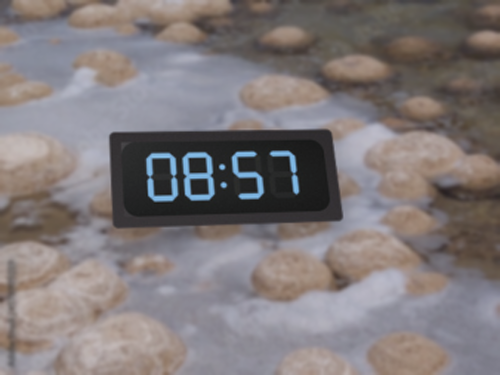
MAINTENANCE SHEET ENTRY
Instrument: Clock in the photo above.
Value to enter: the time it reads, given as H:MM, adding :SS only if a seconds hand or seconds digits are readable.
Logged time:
8:57
